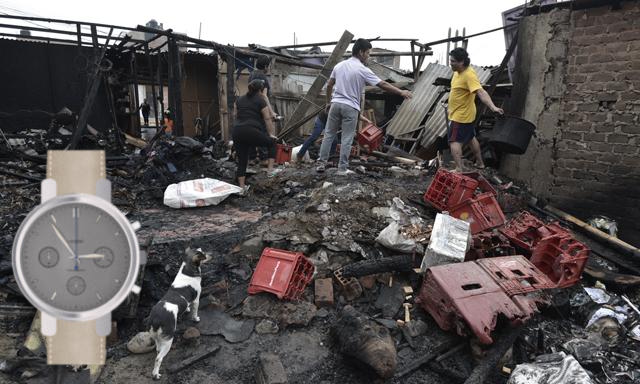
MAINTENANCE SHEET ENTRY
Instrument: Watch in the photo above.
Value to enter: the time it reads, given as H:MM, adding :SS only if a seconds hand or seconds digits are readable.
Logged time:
2:54
